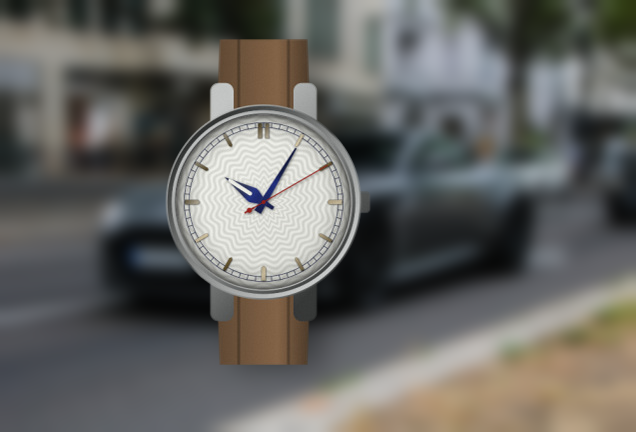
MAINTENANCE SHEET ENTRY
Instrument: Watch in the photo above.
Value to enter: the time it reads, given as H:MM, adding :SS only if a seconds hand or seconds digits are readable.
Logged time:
10:05:10
